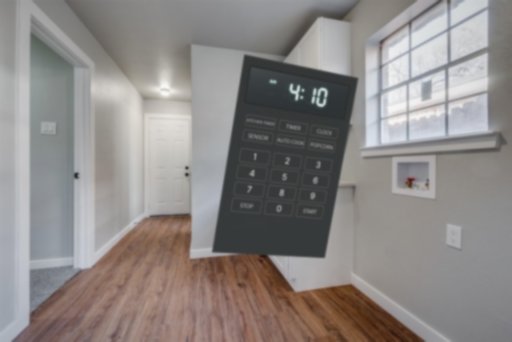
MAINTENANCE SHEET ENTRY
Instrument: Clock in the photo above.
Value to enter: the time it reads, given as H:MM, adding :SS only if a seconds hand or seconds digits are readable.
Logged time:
4:10
